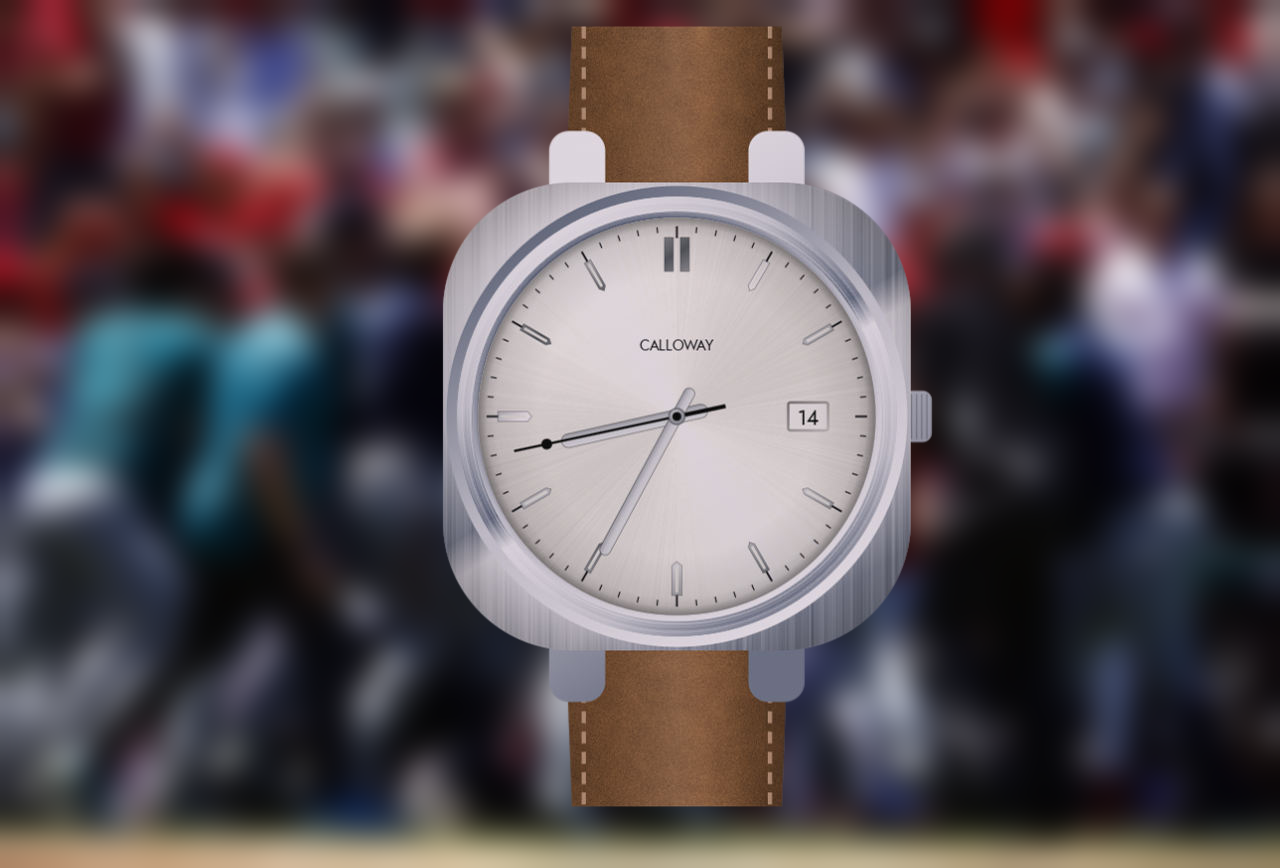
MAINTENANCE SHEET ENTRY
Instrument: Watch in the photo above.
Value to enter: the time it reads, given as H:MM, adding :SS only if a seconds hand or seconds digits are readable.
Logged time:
8:34:43
